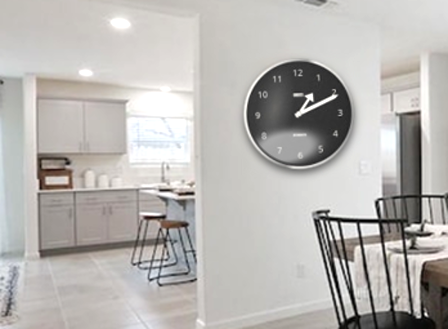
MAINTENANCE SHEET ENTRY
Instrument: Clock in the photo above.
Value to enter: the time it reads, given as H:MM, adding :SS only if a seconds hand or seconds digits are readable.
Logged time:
1:11
